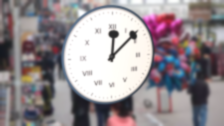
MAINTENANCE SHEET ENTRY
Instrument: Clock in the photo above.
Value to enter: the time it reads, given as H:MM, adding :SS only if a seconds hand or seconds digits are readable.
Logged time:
12:08
